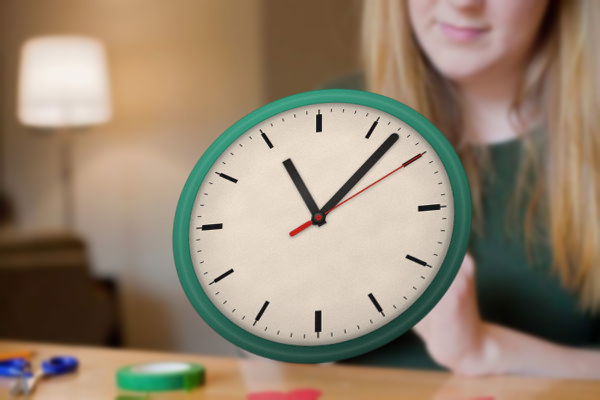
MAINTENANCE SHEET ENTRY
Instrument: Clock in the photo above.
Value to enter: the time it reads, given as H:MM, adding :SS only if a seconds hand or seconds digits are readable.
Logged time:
11:07:10
